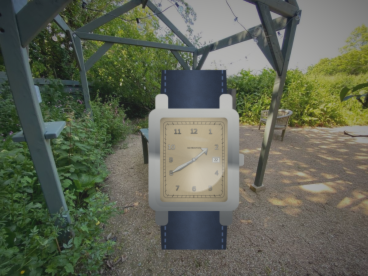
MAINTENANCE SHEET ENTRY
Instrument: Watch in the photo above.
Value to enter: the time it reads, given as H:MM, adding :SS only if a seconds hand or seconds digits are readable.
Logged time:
1:40
